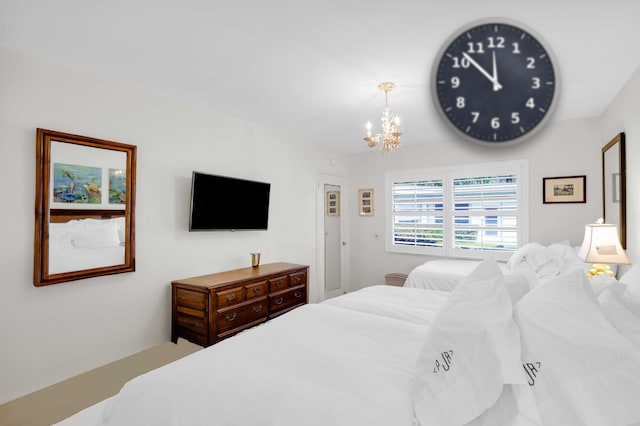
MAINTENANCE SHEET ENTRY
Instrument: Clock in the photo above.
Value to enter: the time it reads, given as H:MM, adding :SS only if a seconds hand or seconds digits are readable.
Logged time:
11:52
